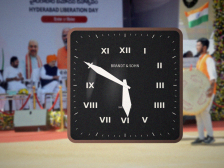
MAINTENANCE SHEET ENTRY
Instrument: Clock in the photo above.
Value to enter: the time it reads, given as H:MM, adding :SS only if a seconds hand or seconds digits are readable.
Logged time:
5:50
